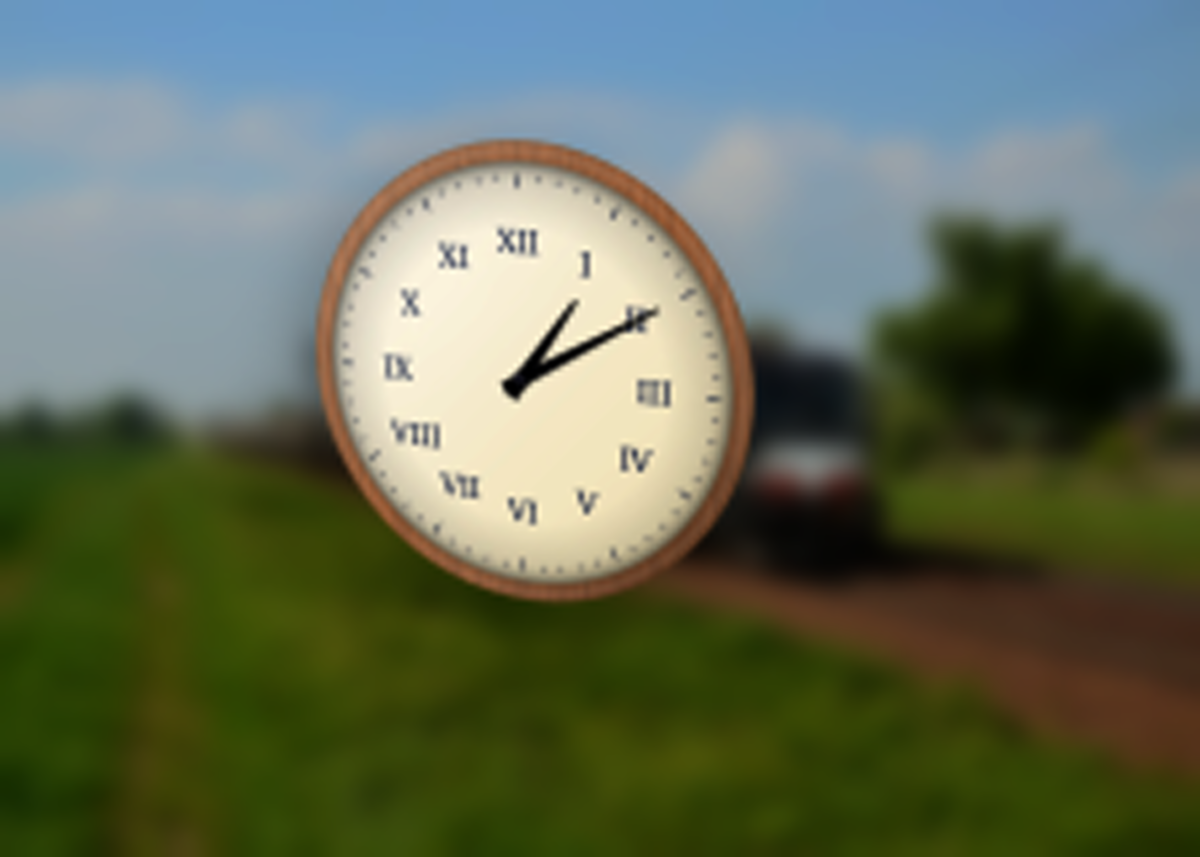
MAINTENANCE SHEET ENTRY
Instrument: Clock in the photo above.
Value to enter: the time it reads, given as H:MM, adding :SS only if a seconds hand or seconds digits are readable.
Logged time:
1:10
